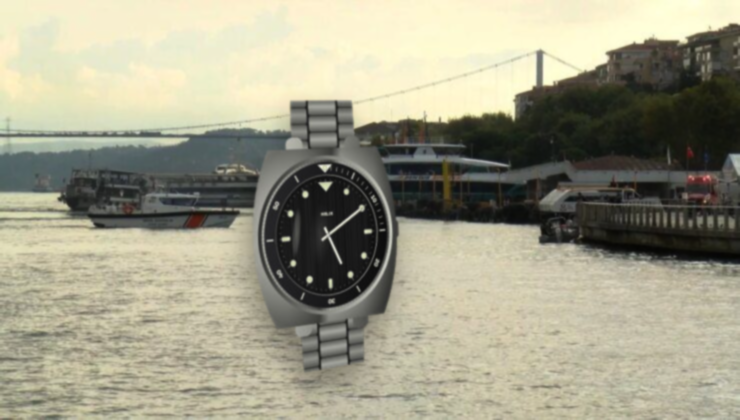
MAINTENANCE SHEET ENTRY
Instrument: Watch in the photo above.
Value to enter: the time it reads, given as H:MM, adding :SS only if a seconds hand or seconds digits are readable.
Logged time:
5:10
